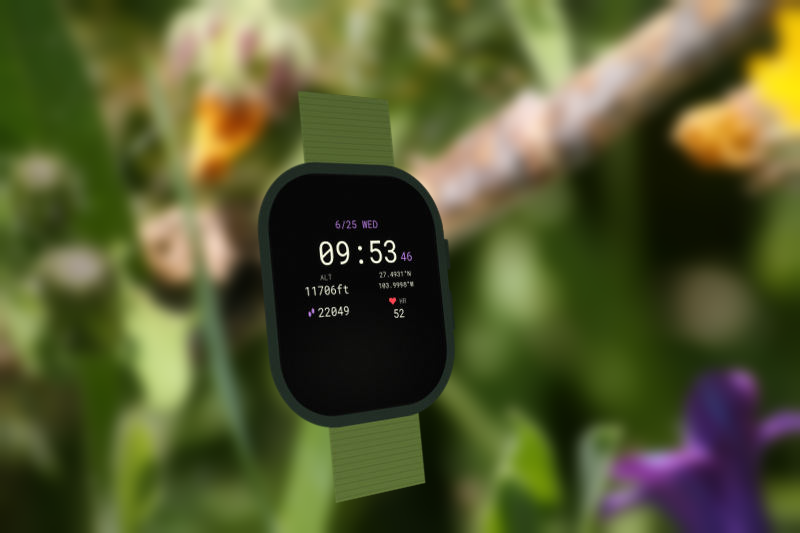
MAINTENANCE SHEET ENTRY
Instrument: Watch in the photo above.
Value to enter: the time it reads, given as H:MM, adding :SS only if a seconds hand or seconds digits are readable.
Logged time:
9:53:46
